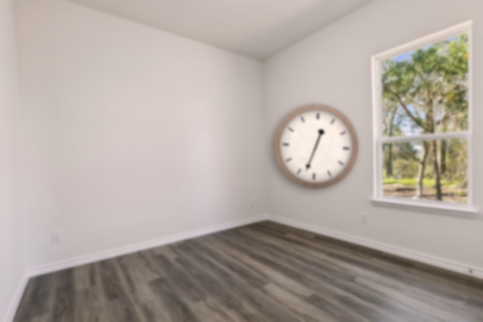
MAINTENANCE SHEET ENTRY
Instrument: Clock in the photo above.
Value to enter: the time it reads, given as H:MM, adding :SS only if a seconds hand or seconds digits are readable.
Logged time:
12:33
